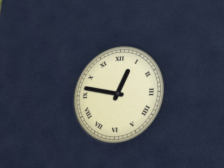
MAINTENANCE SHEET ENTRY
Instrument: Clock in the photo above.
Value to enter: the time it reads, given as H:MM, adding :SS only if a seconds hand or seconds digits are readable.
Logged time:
12:47
